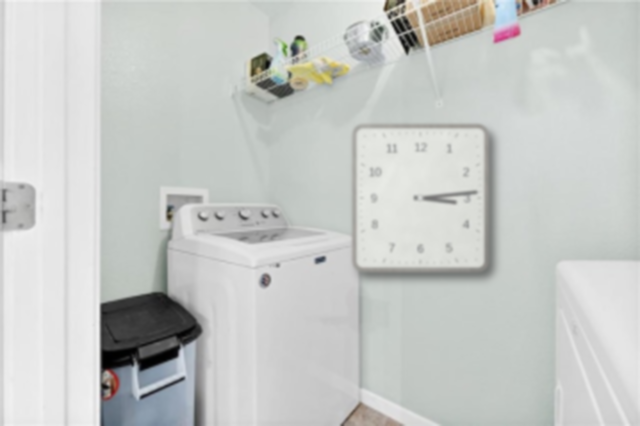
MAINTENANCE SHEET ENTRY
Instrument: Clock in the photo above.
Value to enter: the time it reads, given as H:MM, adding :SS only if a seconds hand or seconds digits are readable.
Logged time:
3:14
